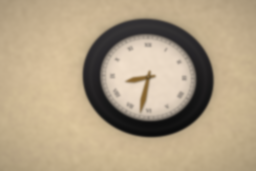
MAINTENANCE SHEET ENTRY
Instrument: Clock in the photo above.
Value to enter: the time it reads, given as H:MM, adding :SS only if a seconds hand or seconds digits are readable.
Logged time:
8:32
